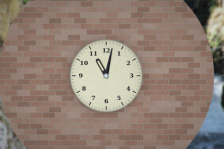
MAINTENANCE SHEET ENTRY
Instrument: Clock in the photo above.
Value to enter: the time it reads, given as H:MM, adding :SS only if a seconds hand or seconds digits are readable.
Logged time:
11:02
